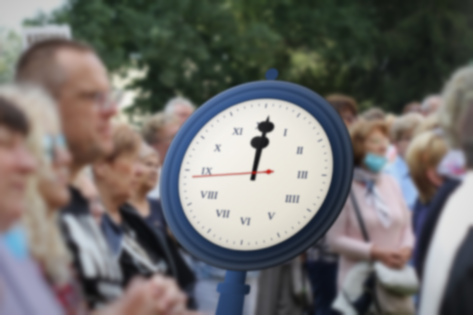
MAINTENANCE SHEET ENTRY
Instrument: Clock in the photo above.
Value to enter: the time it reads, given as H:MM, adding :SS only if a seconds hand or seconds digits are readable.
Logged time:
12:00:44
